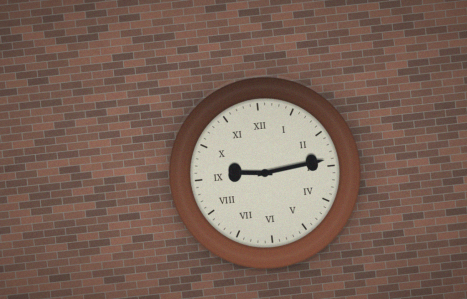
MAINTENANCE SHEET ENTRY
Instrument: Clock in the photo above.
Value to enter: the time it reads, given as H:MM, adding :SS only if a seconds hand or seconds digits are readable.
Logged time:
9:14
